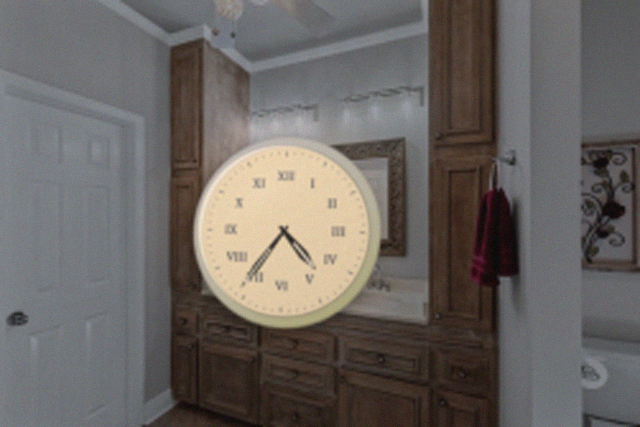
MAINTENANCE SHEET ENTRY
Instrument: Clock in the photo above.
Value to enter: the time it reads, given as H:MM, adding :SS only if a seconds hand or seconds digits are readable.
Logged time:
4:36
